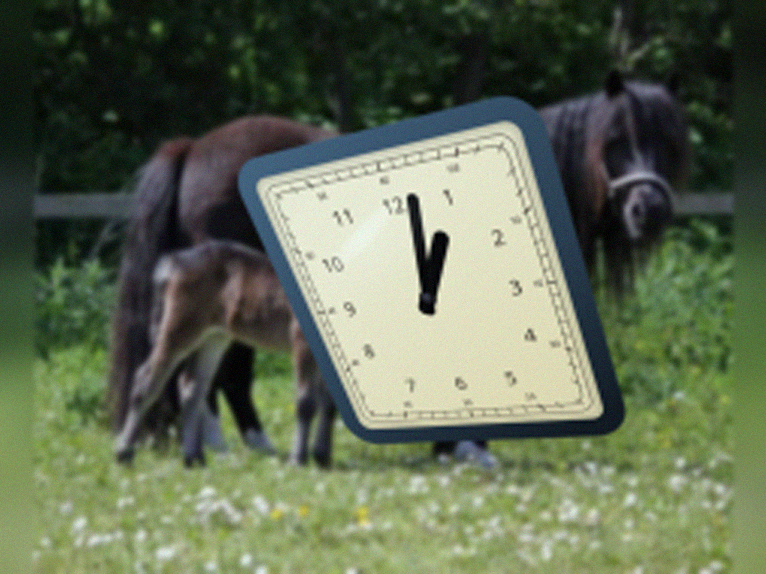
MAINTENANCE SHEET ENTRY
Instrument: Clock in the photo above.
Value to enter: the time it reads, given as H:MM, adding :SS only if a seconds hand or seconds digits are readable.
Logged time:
1:02
